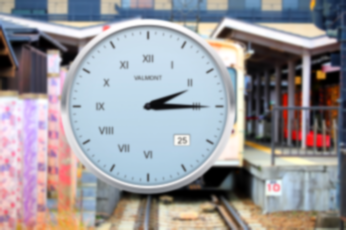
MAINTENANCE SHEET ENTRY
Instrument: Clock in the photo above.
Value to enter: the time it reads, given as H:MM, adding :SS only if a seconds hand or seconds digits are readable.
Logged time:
2:15
